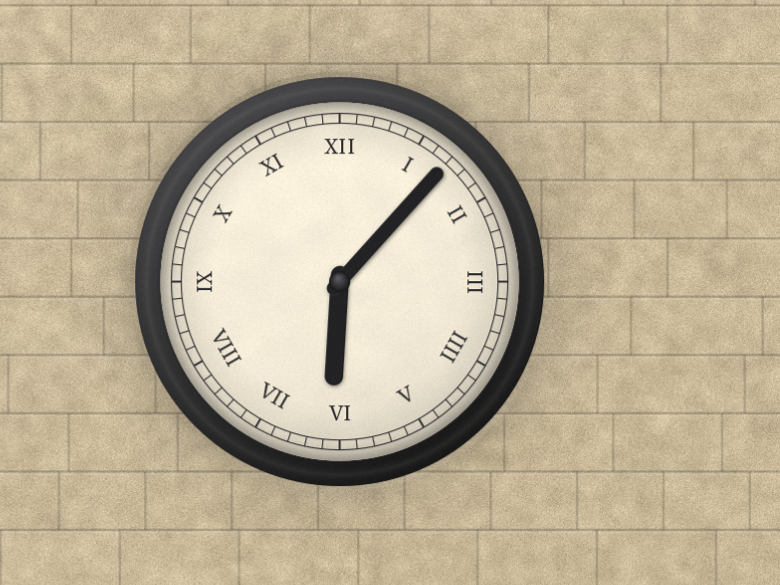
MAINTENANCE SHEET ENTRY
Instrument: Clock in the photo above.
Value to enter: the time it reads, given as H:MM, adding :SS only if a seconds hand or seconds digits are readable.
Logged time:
6:07
